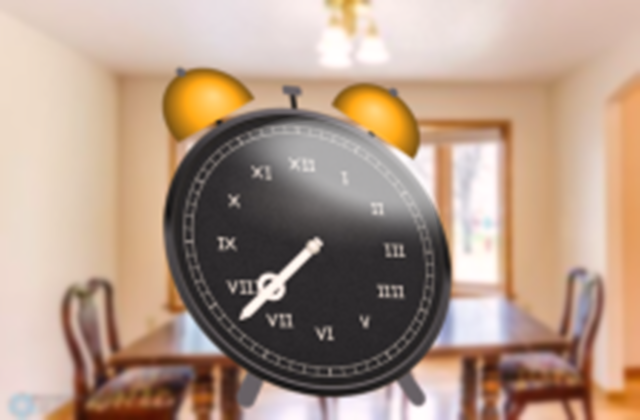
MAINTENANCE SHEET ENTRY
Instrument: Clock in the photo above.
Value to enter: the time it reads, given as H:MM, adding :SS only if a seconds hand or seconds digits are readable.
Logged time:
7:38
